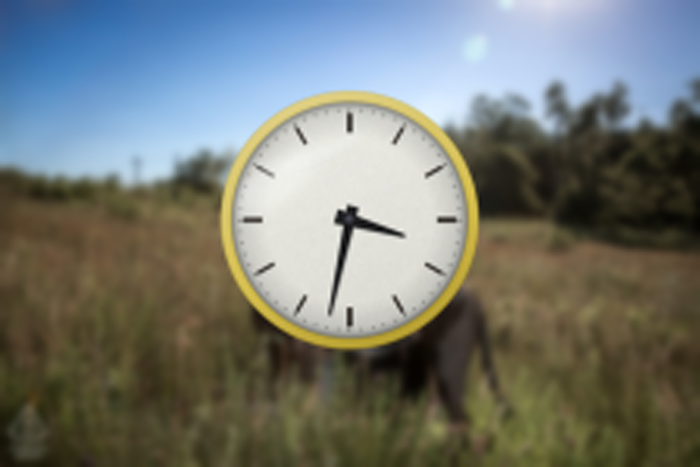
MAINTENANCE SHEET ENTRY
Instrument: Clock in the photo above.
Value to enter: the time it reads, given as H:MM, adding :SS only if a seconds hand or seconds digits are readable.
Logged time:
3:32
